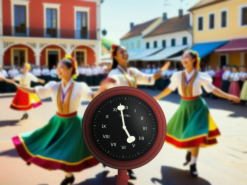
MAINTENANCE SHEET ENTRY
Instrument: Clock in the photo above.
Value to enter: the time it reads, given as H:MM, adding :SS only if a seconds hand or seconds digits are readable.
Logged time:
4:58
